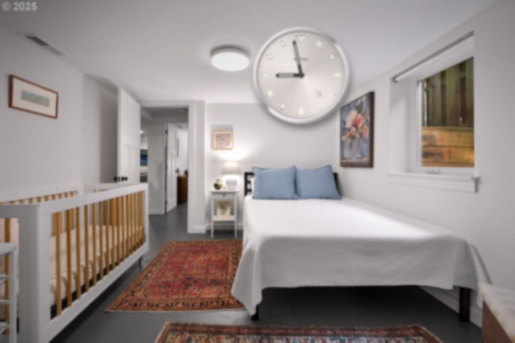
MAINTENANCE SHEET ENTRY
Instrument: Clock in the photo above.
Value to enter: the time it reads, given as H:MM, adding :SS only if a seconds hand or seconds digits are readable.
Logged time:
8:58
